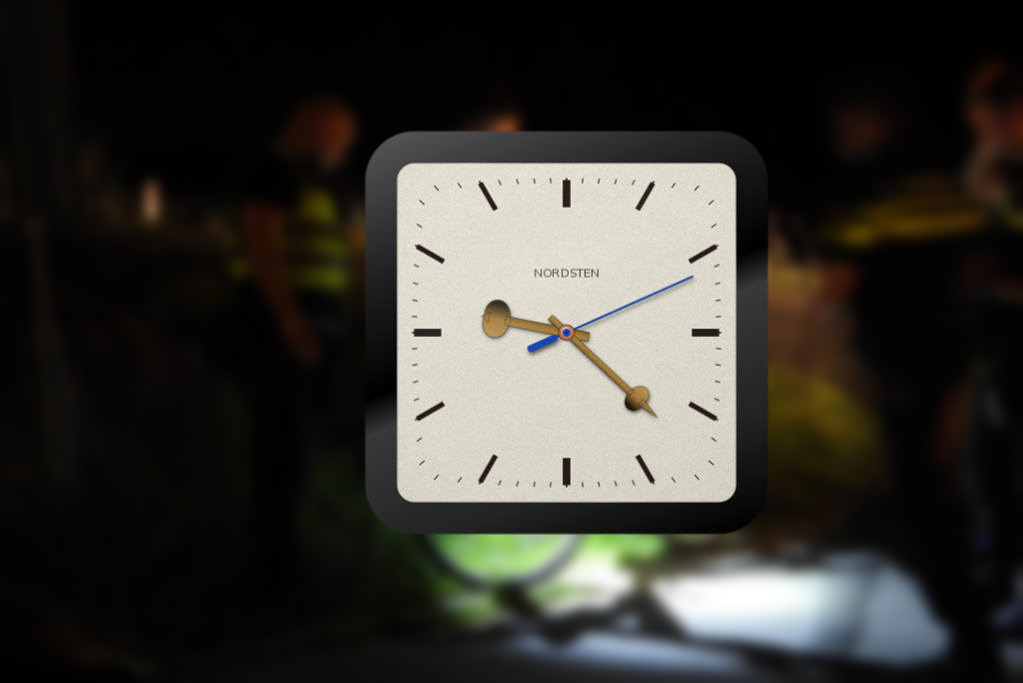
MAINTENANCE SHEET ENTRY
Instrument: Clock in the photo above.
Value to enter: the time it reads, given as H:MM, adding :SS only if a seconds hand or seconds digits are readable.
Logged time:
9:22:11
